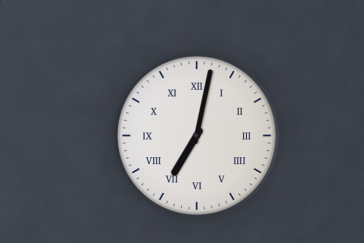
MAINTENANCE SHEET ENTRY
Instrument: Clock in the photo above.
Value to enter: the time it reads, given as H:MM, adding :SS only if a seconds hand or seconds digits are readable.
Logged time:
7:02
